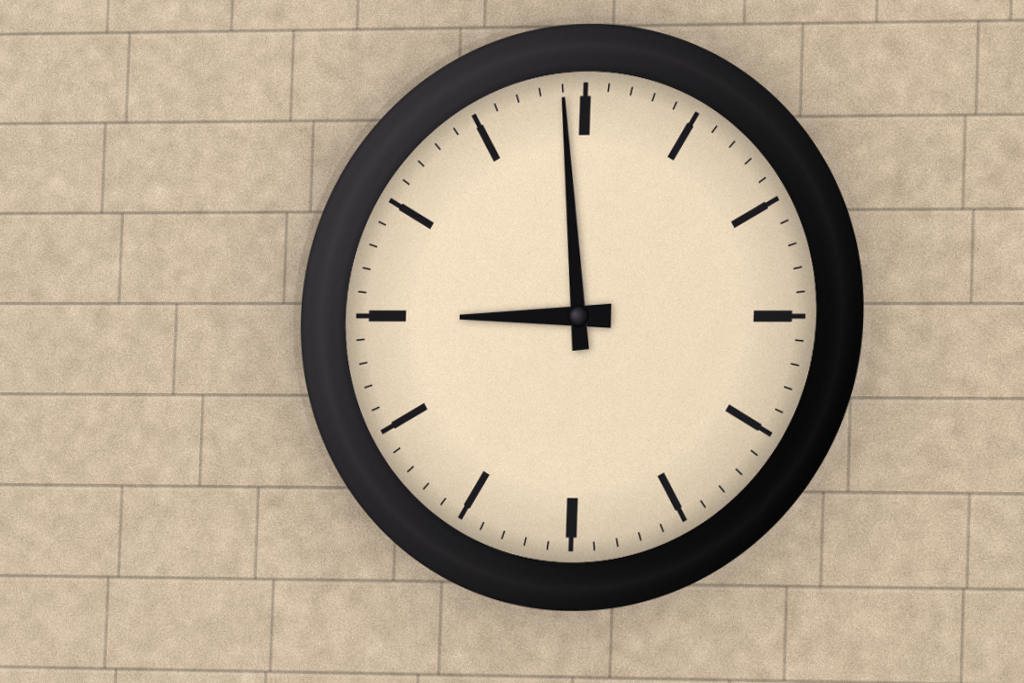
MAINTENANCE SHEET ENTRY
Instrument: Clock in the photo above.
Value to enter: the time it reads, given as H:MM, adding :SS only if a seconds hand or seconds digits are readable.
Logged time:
8:59
